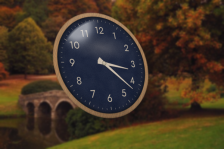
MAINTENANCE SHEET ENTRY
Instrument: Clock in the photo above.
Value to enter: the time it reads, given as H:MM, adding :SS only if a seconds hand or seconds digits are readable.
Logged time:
3:22
